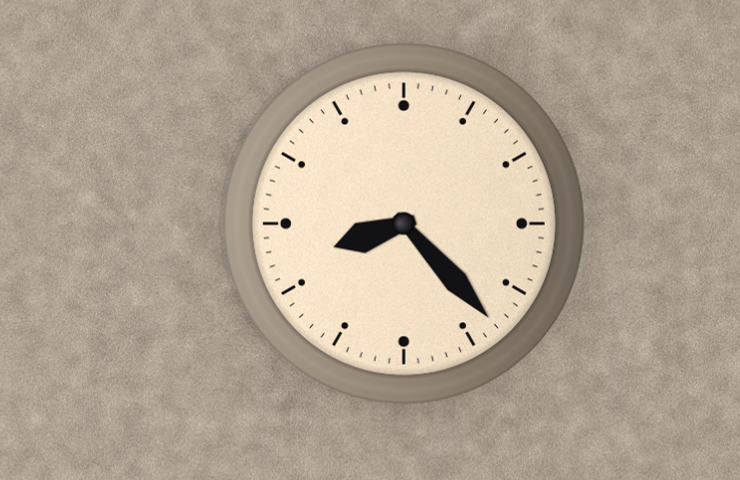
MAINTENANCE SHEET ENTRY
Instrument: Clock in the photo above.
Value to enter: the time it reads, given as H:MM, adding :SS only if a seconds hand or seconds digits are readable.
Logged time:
8:23
